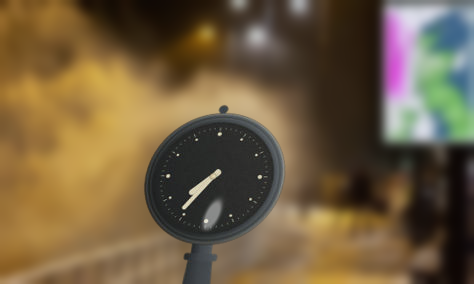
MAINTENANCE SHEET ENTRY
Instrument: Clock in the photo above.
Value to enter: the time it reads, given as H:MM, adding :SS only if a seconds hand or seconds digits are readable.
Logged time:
7:36
